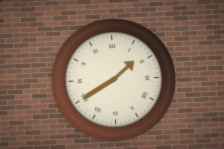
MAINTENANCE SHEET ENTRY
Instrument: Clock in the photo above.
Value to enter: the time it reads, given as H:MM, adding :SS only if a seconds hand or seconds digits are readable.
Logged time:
1:40
